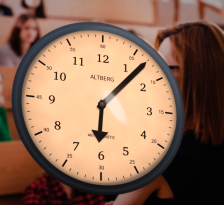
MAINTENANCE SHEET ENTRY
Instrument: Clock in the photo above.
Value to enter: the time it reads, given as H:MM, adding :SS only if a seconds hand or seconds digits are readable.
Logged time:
6:07
